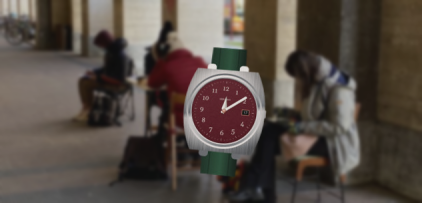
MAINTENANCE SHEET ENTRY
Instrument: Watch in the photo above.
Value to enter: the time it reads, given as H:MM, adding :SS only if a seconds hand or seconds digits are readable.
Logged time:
12:09
